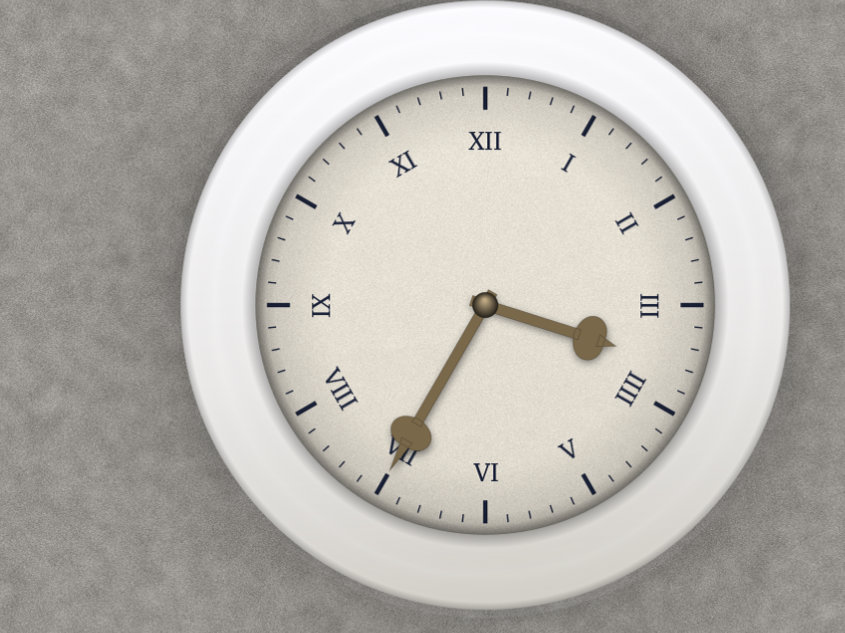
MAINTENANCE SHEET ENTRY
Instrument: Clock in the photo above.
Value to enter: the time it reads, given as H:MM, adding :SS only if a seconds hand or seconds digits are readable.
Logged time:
3:35
